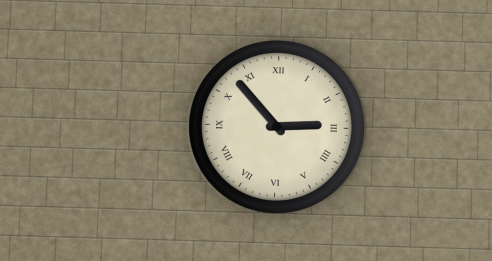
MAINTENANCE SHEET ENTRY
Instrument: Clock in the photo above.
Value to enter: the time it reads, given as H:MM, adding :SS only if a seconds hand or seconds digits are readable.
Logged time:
2:53
